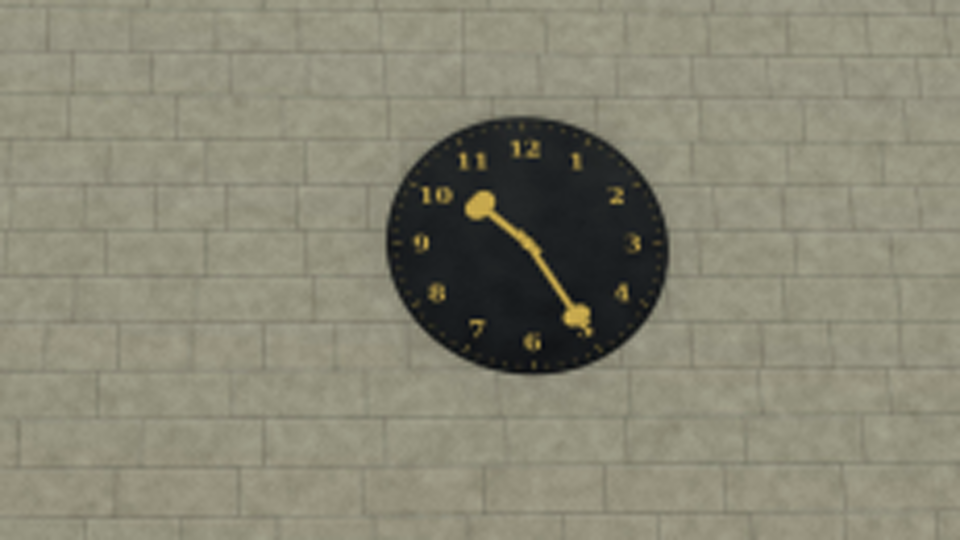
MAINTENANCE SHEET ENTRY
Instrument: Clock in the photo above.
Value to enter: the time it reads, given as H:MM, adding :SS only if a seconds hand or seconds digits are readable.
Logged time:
10:25
